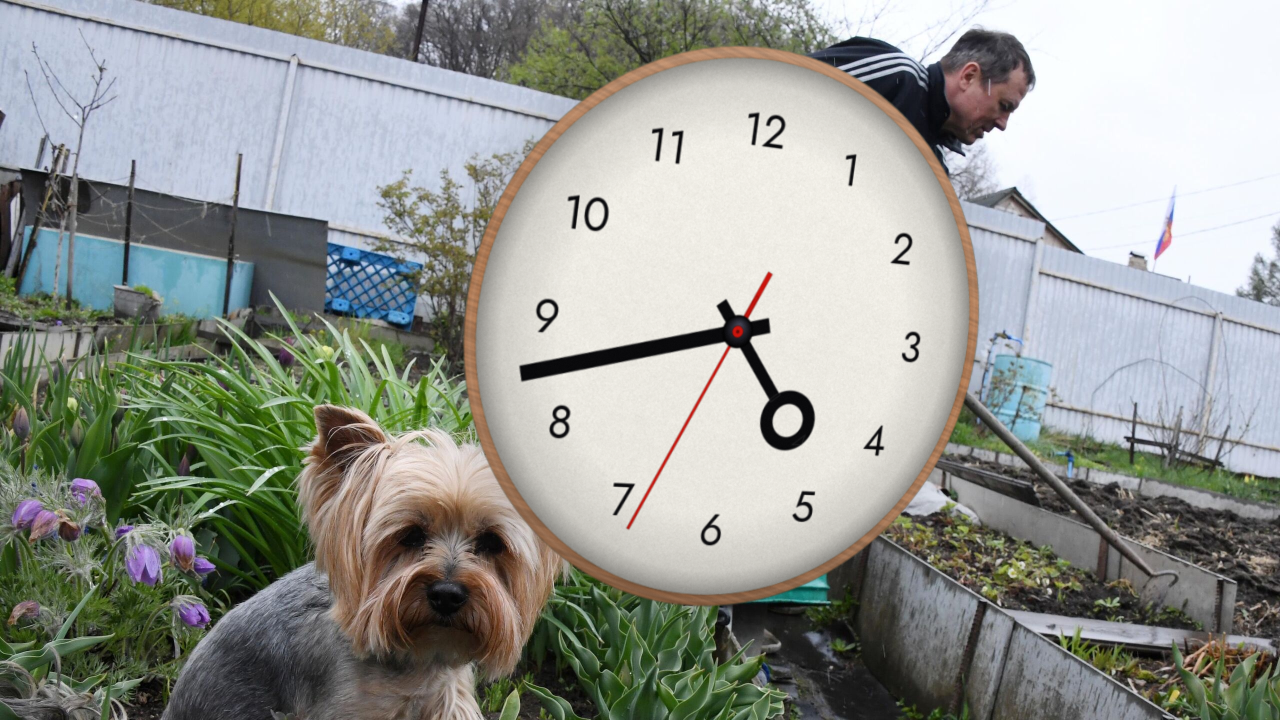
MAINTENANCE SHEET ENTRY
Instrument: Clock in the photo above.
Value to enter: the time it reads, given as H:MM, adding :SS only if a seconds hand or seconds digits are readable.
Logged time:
4:42:34
